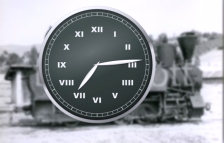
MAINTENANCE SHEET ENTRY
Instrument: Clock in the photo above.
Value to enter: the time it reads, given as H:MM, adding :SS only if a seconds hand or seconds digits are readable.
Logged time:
7:14
